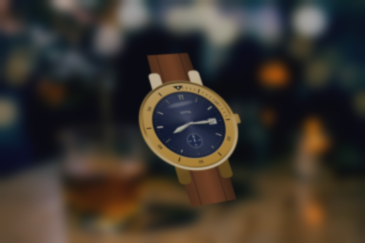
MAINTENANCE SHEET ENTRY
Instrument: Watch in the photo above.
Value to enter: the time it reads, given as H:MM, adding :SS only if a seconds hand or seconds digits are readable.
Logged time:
8:15
